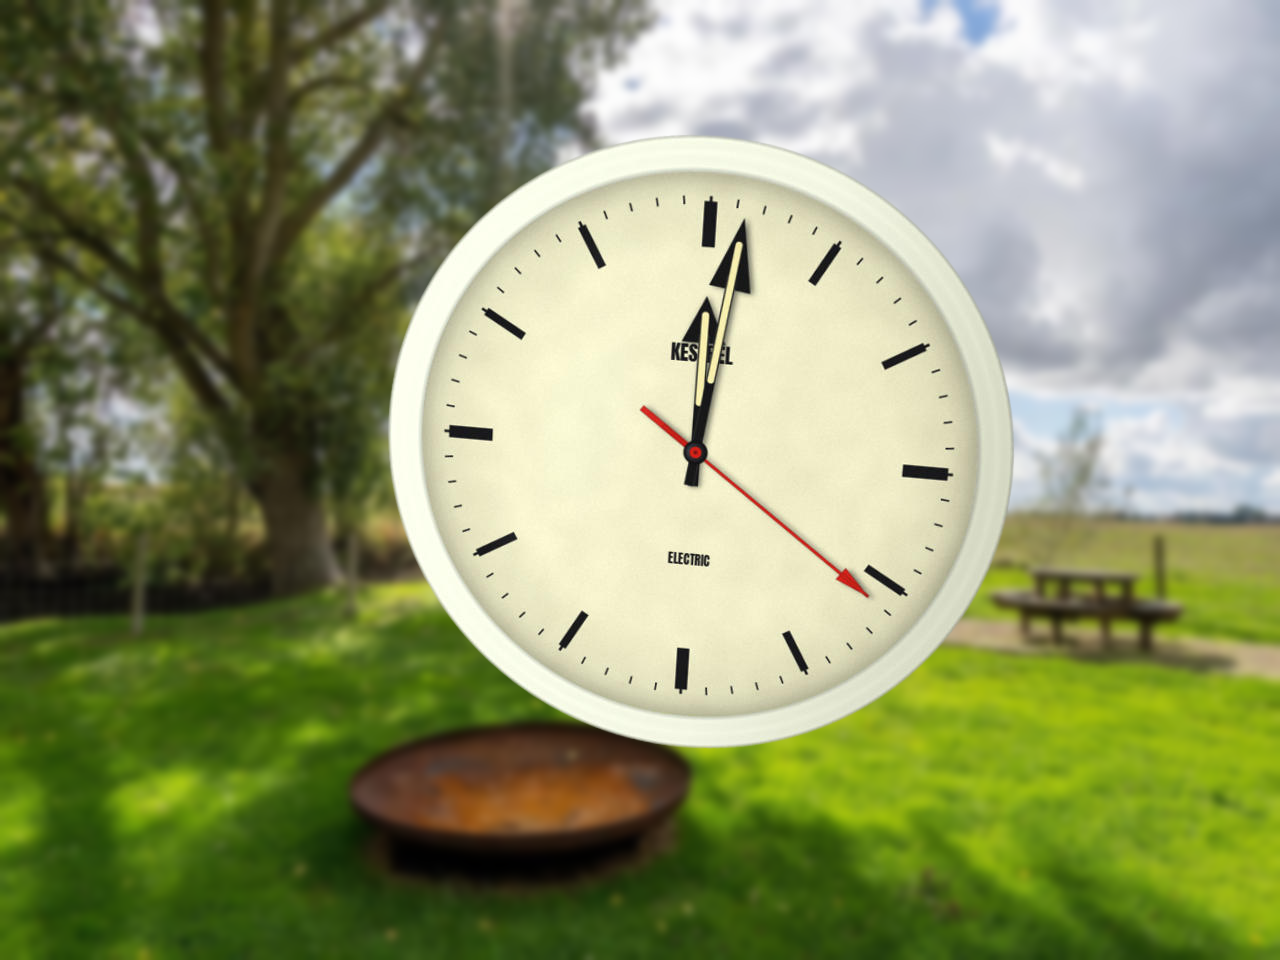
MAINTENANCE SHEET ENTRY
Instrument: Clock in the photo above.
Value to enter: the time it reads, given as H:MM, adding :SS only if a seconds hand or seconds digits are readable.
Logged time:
12:01:21
